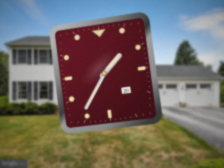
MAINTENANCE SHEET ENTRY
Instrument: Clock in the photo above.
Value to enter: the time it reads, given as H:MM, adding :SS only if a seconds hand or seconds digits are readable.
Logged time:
1:36
